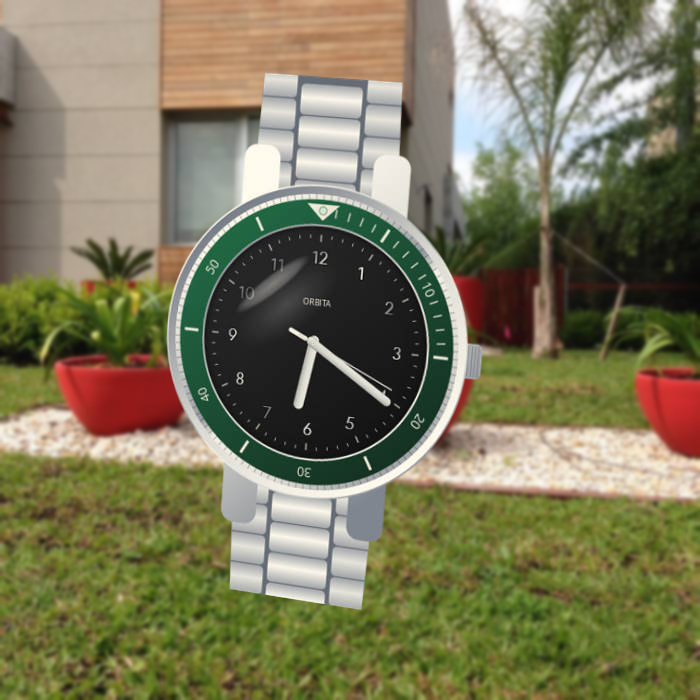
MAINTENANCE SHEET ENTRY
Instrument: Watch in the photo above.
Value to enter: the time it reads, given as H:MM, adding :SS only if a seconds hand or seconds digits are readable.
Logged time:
6:20:19
